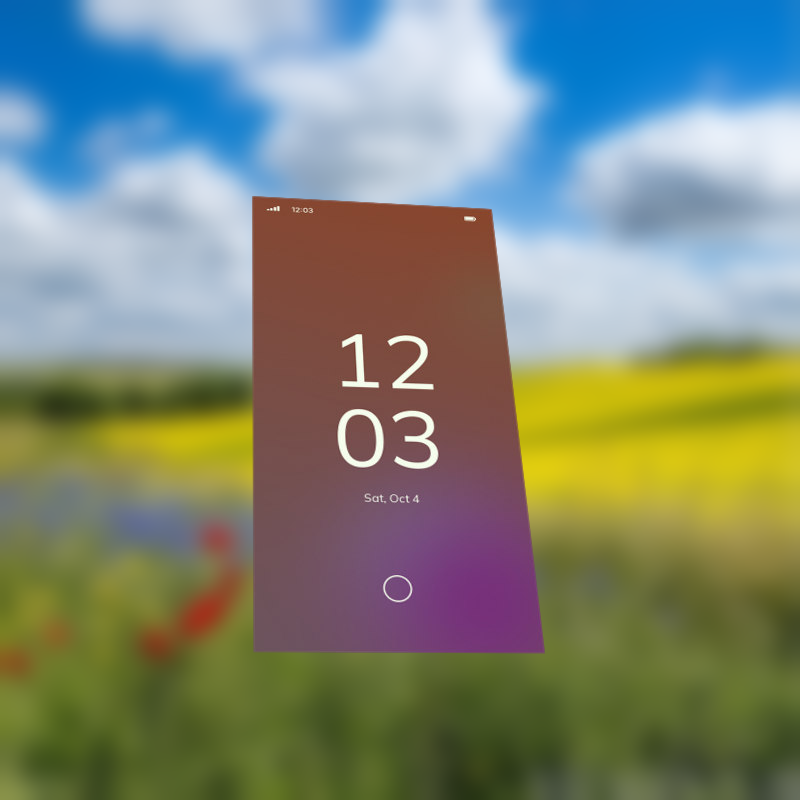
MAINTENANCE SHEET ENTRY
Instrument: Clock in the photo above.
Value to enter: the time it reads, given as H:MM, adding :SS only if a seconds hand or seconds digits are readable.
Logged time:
12:03
